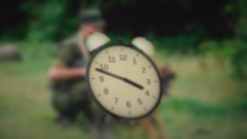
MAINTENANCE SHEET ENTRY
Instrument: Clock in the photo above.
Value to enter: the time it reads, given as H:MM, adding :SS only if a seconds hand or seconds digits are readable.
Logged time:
3:48
